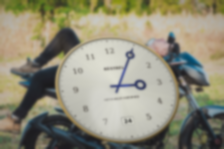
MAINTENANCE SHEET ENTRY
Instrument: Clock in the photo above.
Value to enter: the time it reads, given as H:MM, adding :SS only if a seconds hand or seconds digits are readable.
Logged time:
3:05
